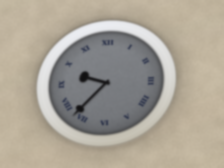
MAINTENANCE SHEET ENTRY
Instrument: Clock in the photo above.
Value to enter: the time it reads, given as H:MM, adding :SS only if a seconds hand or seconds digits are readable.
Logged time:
9:37
